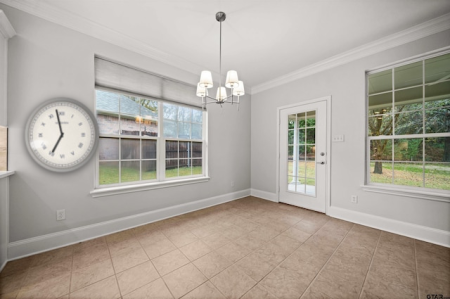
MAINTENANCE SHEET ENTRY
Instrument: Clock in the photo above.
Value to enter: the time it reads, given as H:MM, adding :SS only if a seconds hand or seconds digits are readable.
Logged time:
6:58
